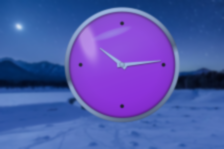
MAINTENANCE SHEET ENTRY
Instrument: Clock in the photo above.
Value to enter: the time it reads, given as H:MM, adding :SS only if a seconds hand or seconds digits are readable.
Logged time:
10:14
